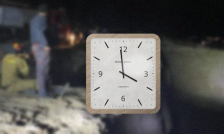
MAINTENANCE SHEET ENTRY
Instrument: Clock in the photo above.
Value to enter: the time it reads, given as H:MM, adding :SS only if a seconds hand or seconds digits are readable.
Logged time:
3:59
